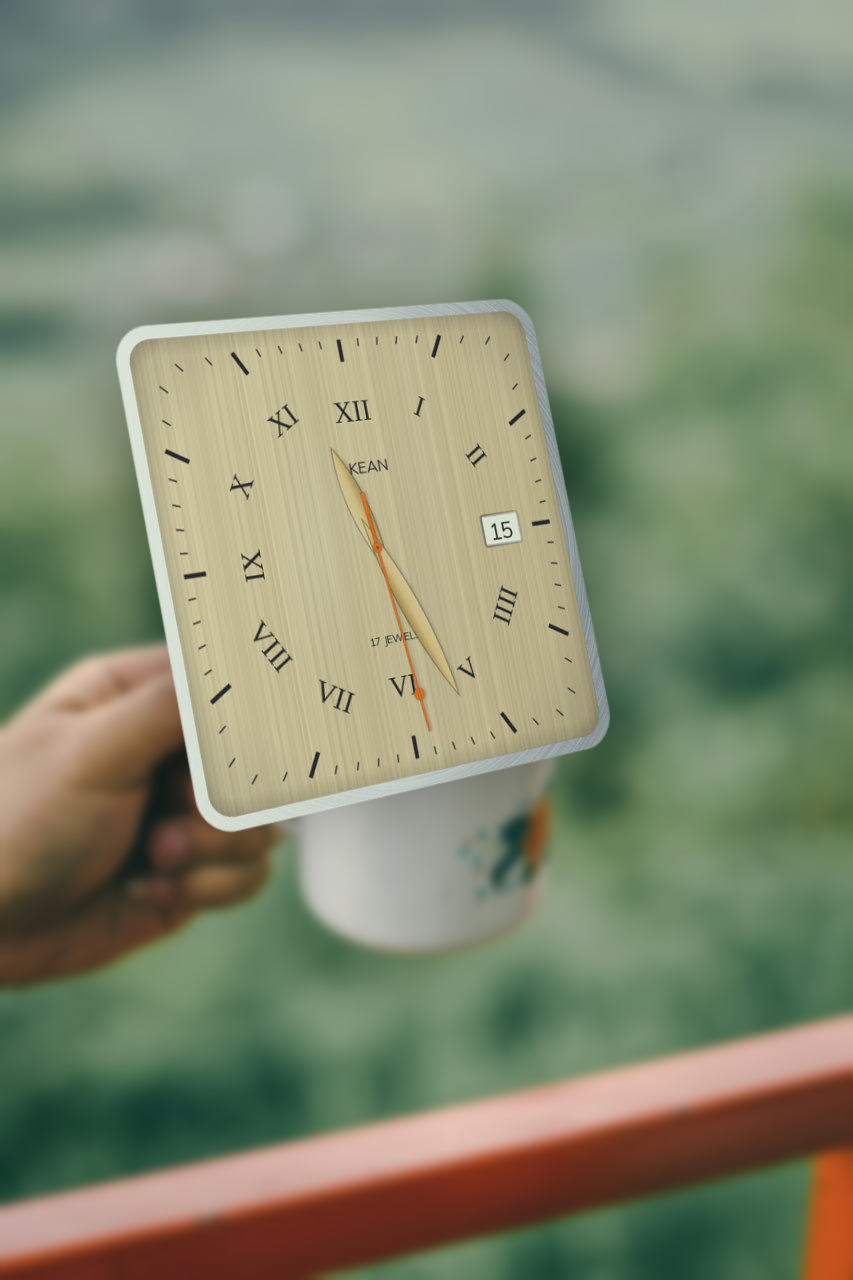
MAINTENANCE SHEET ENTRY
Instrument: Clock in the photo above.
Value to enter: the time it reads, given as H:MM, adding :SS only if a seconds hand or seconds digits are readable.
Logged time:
11:26:29
